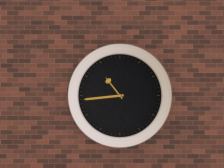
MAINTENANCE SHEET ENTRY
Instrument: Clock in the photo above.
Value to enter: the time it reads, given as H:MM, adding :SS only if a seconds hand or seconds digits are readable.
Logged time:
10:44
